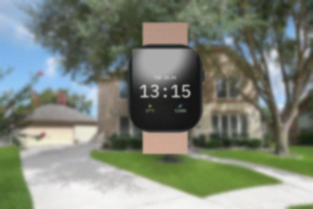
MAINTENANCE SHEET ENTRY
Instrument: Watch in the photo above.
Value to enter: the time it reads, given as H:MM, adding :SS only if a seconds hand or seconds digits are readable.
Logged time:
13:15
